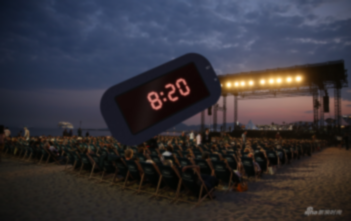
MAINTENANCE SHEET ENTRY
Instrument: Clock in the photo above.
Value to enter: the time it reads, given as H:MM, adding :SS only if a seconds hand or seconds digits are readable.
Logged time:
8:20
